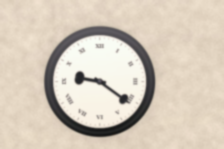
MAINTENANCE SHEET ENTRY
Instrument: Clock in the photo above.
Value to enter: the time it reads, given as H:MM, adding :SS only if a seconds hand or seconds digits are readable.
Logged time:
9:21
